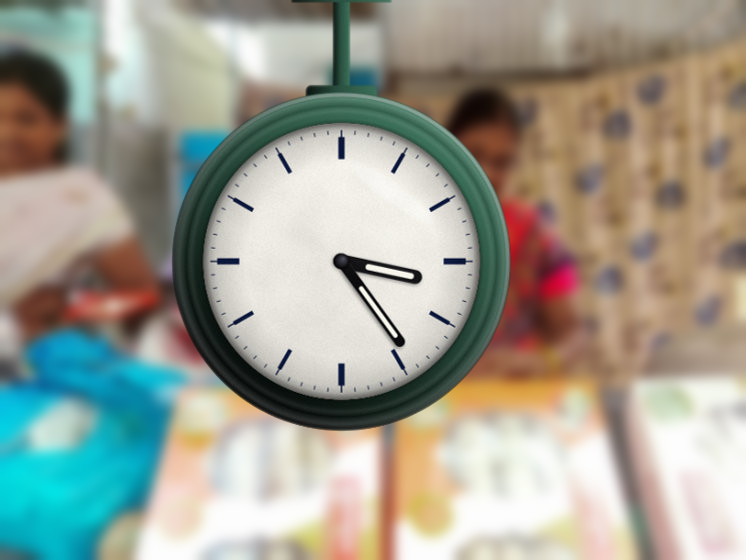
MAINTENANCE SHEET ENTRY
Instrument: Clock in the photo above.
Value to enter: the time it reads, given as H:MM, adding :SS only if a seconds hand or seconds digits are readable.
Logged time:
3:24
